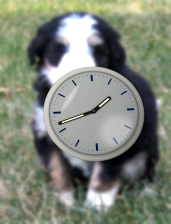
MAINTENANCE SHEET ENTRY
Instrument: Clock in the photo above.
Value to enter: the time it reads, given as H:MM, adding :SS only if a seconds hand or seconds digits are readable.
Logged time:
1:42
